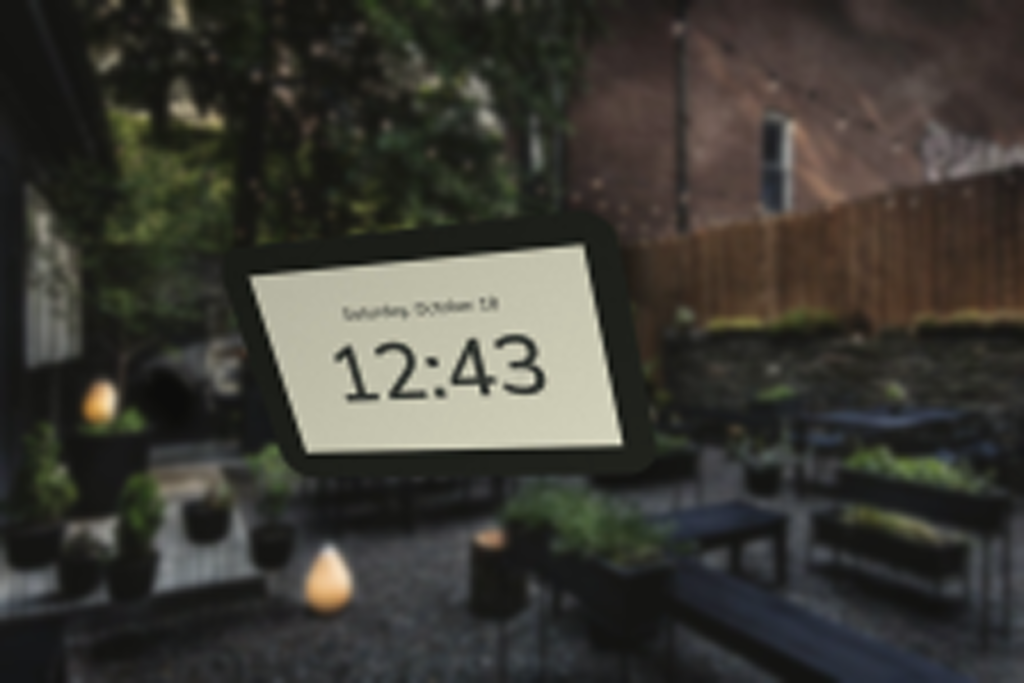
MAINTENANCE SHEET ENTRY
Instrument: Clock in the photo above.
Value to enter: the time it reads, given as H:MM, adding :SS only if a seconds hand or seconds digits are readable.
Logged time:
12:43
